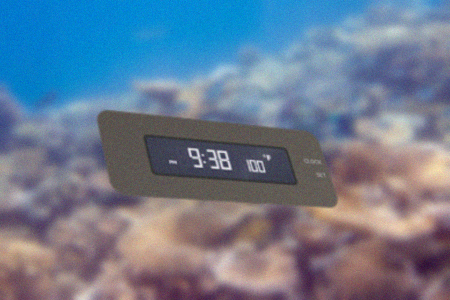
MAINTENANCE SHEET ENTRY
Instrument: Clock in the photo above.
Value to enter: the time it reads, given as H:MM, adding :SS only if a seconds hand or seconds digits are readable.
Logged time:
9:38
